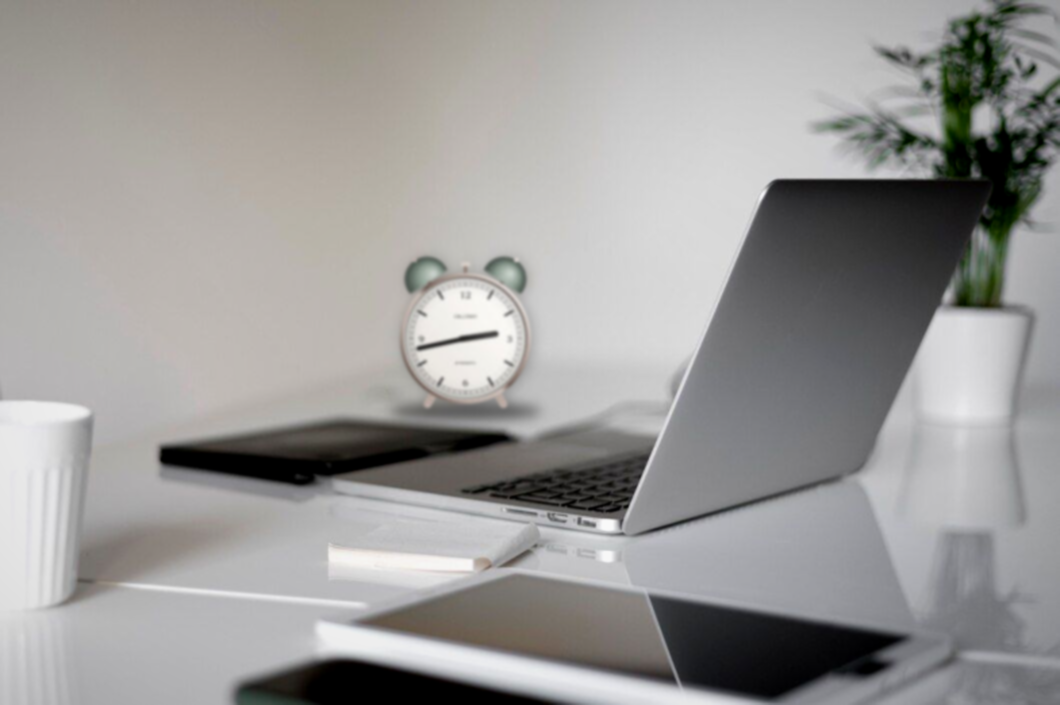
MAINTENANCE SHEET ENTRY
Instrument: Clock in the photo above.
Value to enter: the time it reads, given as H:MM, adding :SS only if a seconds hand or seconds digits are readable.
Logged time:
2:43
